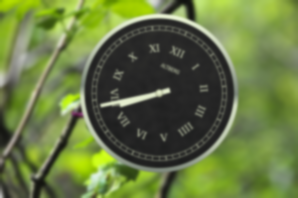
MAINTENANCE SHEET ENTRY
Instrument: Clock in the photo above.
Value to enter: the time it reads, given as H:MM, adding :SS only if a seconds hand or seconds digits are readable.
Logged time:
7:39
